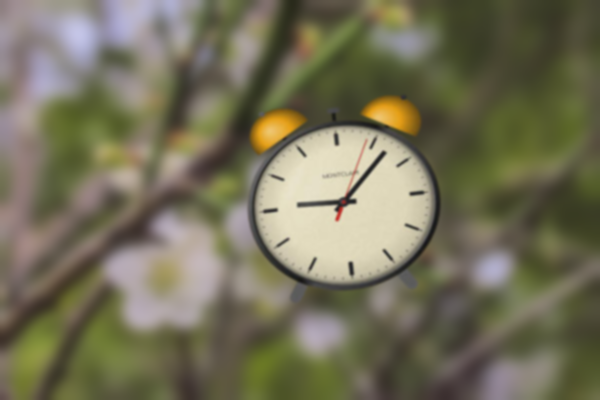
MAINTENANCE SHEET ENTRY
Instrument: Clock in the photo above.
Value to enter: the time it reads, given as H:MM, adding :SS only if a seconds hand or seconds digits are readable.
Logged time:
9:07:04
